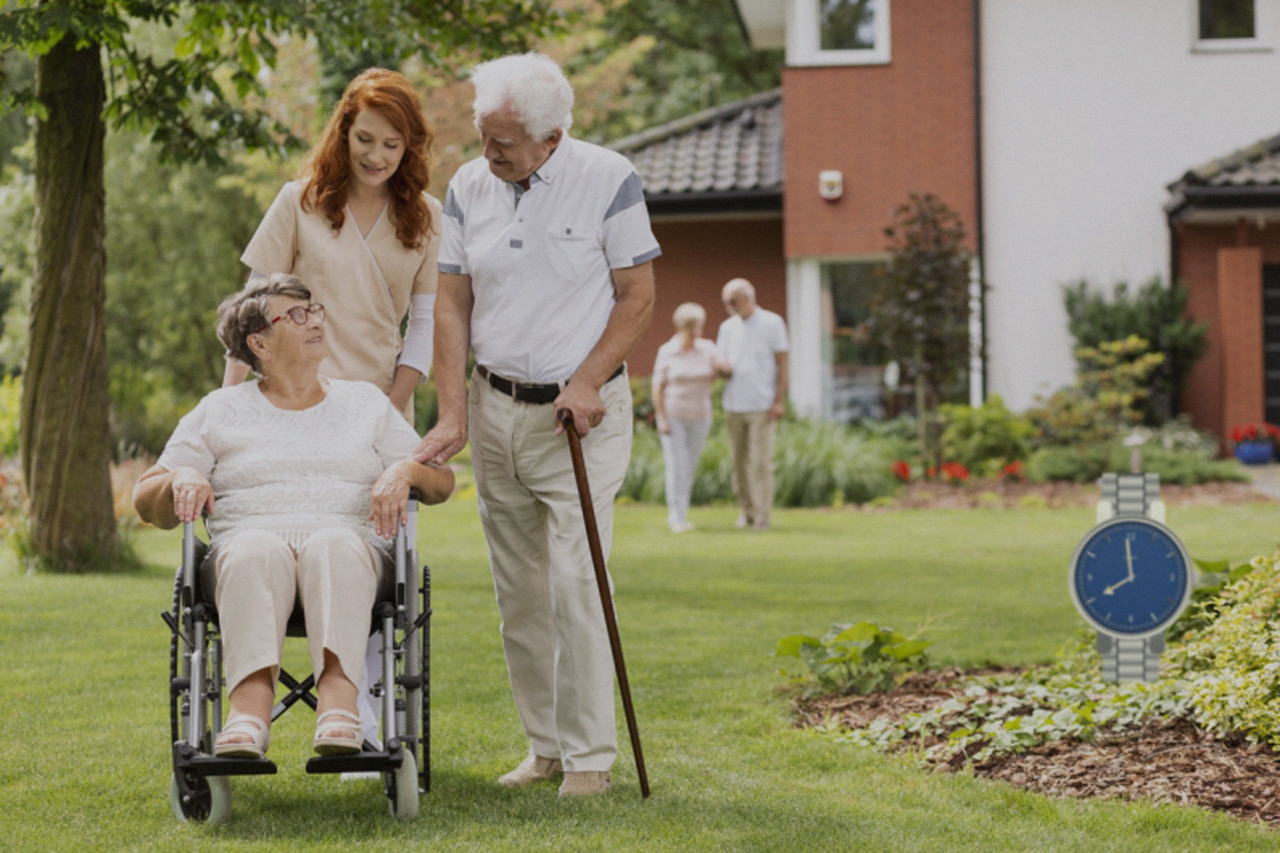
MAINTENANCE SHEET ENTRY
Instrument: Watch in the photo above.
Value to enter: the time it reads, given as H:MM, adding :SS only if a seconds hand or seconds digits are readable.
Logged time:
7:59
